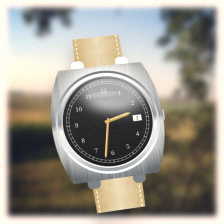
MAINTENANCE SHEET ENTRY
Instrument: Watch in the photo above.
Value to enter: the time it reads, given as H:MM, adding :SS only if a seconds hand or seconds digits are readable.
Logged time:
2:32
